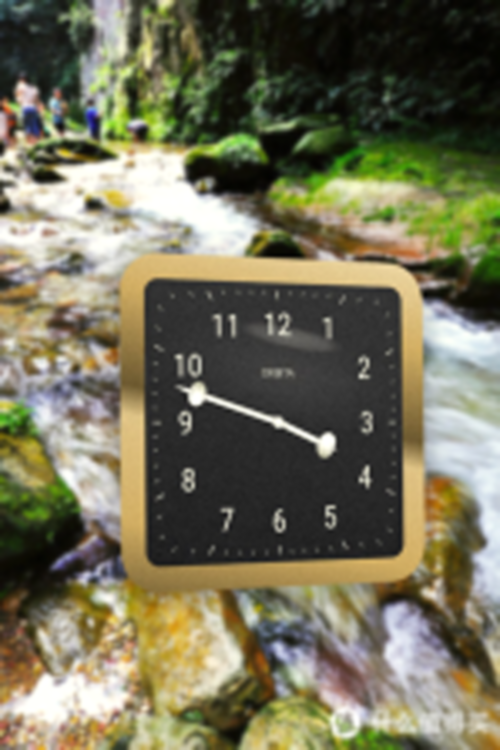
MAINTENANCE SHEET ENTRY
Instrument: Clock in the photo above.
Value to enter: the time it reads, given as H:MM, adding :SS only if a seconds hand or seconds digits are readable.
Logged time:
3:48
